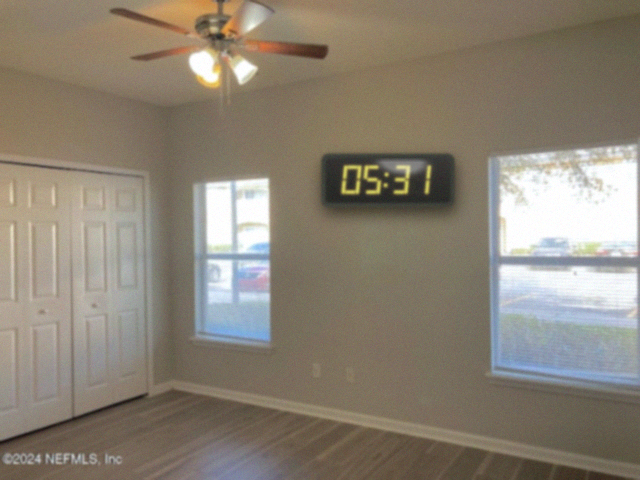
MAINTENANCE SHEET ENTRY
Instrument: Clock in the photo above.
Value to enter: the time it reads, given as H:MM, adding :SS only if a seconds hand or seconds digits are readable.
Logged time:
5:31
